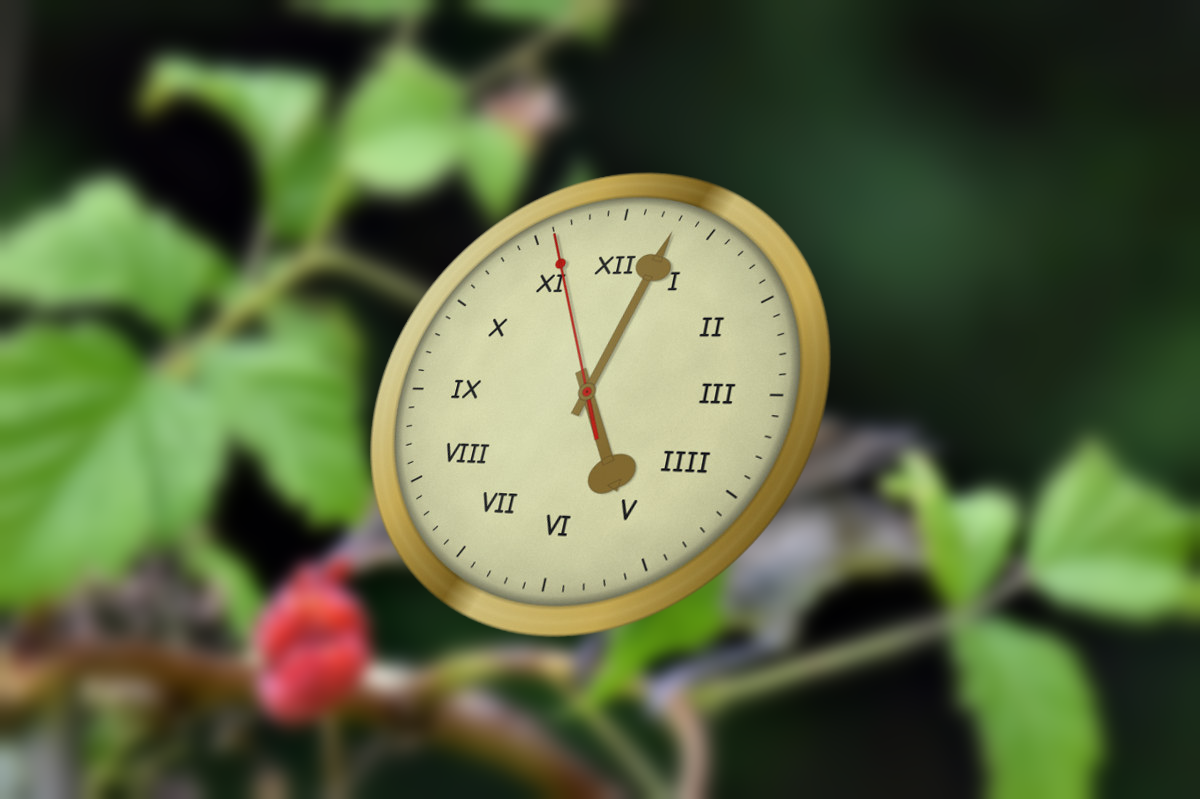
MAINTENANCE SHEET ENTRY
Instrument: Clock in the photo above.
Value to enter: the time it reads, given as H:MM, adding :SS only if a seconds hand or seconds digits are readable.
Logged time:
5:02:56
